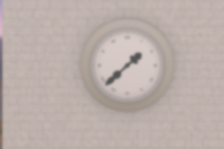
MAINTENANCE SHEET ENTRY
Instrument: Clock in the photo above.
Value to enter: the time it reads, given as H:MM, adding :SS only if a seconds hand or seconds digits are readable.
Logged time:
1:38
